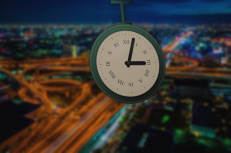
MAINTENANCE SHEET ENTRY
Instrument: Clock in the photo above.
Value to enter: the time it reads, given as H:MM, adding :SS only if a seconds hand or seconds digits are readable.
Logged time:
3:03
